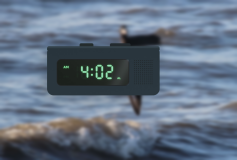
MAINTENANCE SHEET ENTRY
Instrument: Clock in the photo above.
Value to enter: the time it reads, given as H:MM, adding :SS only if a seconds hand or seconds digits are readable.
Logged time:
4:02
